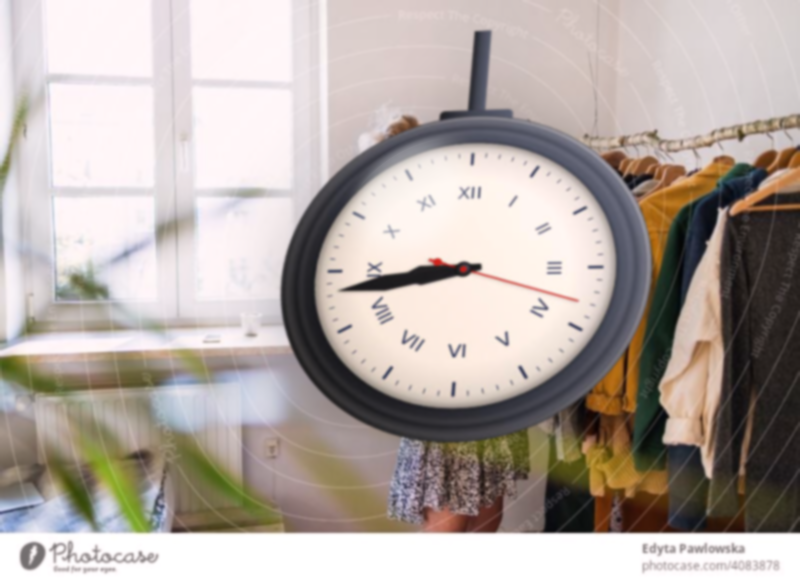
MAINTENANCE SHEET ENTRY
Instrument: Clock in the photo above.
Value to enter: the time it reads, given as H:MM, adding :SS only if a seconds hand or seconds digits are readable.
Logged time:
8:43:18
